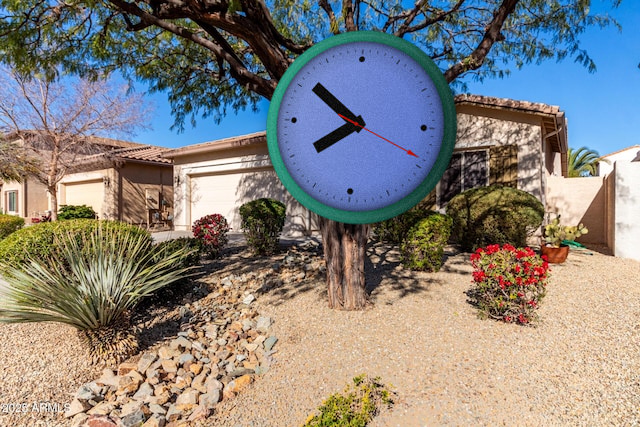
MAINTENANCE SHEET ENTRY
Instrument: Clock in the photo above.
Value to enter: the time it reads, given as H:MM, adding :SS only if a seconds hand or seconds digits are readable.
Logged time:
7:51:19
